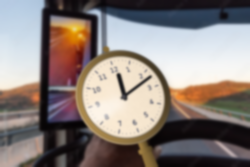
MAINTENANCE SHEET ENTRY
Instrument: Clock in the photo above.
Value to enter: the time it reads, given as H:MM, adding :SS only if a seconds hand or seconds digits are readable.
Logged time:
12:12
